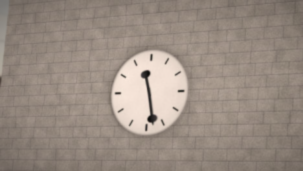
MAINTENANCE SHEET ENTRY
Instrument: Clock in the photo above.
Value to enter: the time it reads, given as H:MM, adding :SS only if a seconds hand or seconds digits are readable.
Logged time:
11:28
